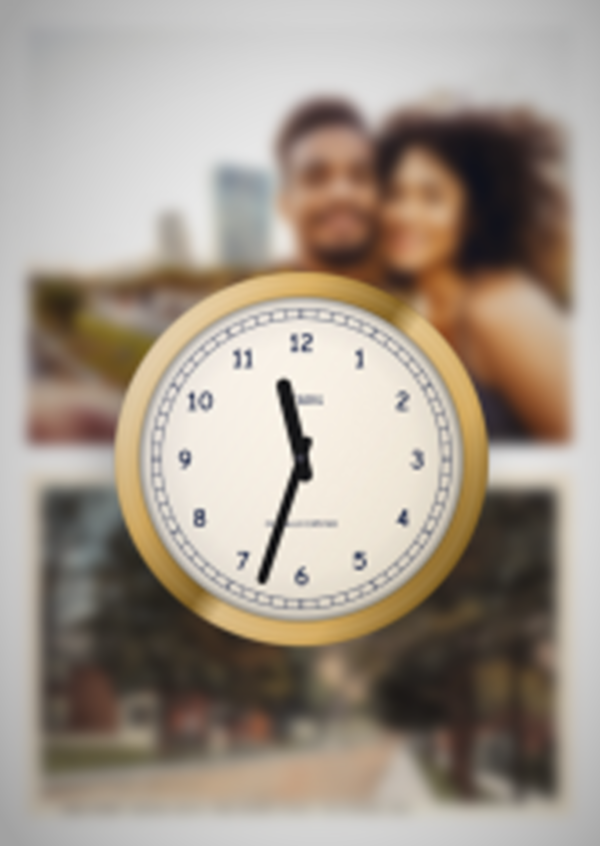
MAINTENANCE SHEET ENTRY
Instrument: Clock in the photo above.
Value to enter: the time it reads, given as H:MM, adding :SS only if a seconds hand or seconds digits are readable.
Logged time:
11:33
